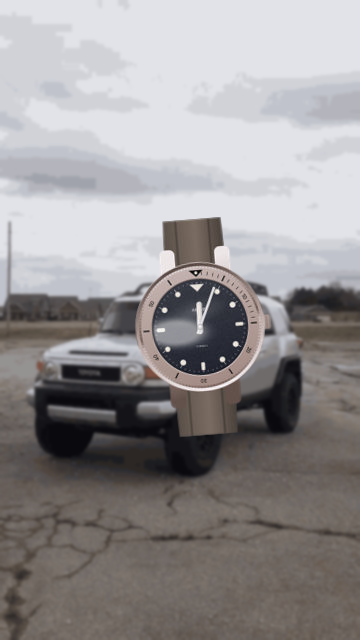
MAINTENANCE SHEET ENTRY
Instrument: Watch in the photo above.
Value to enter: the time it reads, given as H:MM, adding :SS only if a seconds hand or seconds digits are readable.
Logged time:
12:04
